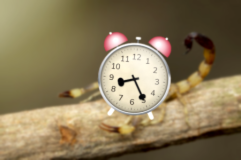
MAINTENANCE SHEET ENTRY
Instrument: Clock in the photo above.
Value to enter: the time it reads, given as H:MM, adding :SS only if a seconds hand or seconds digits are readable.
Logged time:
8:25
